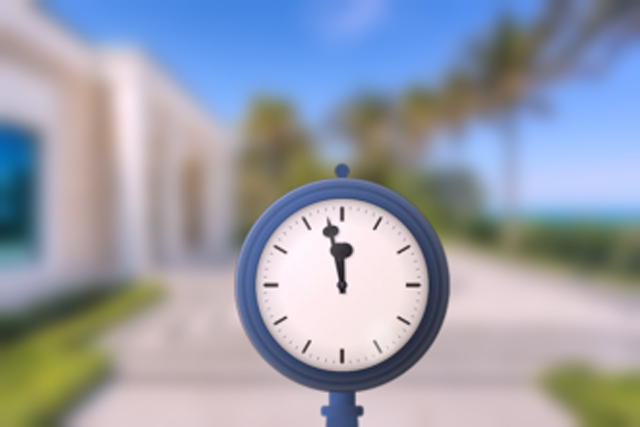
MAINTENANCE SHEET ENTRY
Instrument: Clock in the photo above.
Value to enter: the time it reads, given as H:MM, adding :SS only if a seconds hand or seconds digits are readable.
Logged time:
11:58
